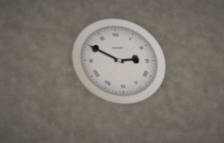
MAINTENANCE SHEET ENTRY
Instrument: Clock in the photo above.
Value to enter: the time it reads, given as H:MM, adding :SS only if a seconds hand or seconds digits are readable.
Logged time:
2:50
